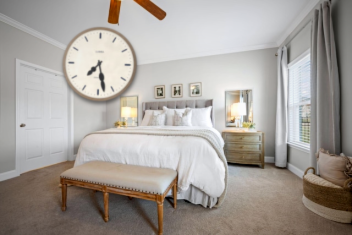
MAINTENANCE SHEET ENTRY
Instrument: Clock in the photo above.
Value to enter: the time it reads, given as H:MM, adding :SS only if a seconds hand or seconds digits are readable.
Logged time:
7:28
